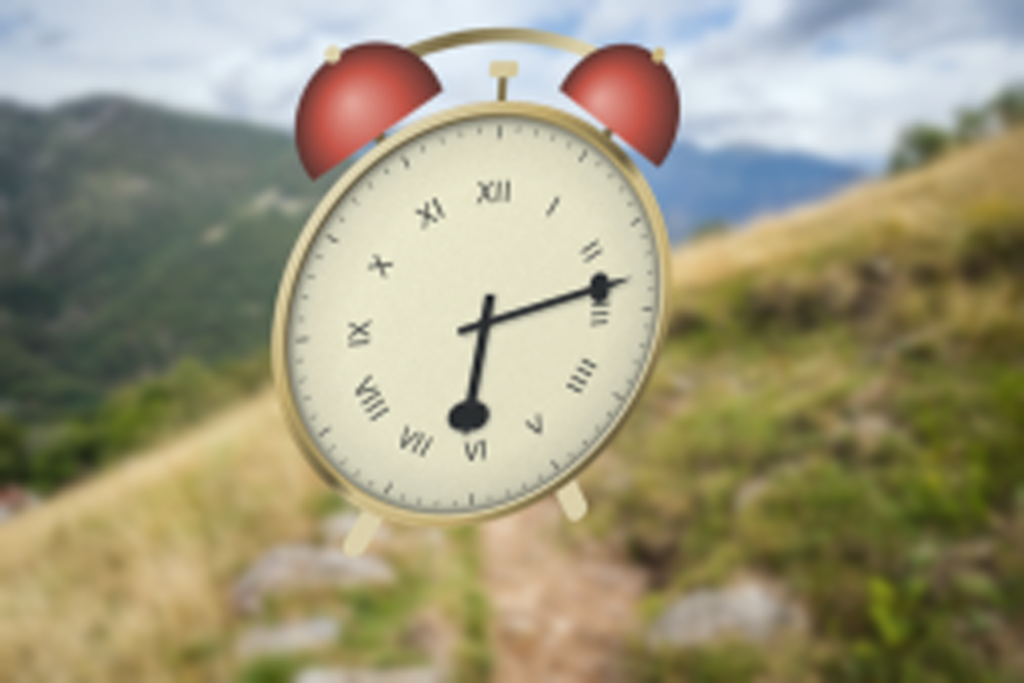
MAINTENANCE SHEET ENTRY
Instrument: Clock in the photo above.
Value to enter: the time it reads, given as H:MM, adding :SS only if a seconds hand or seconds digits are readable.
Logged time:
6:13
